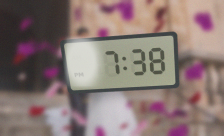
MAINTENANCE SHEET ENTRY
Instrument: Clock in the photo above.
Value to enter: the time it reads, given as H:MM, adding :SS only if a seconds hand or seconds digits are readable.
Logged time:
7:38
